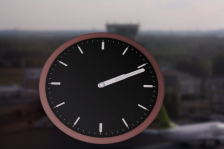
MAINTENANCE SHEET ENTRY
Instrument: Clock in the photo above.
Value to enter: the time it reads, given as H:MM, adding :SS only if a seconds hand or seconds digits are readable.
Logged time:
2:11
